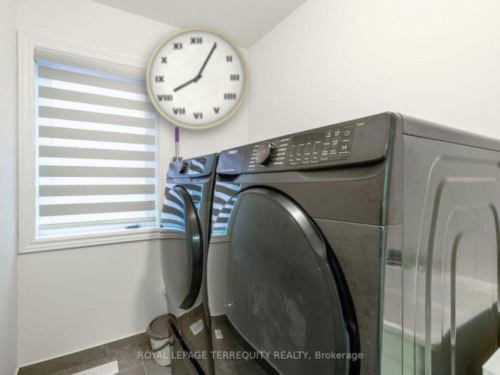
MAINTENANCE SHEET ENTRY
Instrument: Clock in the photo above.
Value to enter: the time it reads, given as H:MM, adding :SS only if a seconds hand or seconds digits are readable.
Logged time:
8:05
